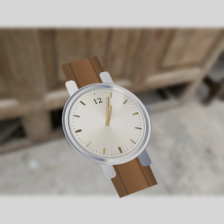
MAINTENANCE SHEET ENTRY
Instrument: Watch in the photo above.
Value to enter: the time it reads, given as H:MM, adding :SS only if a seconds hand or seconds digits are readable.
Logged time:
1:04
